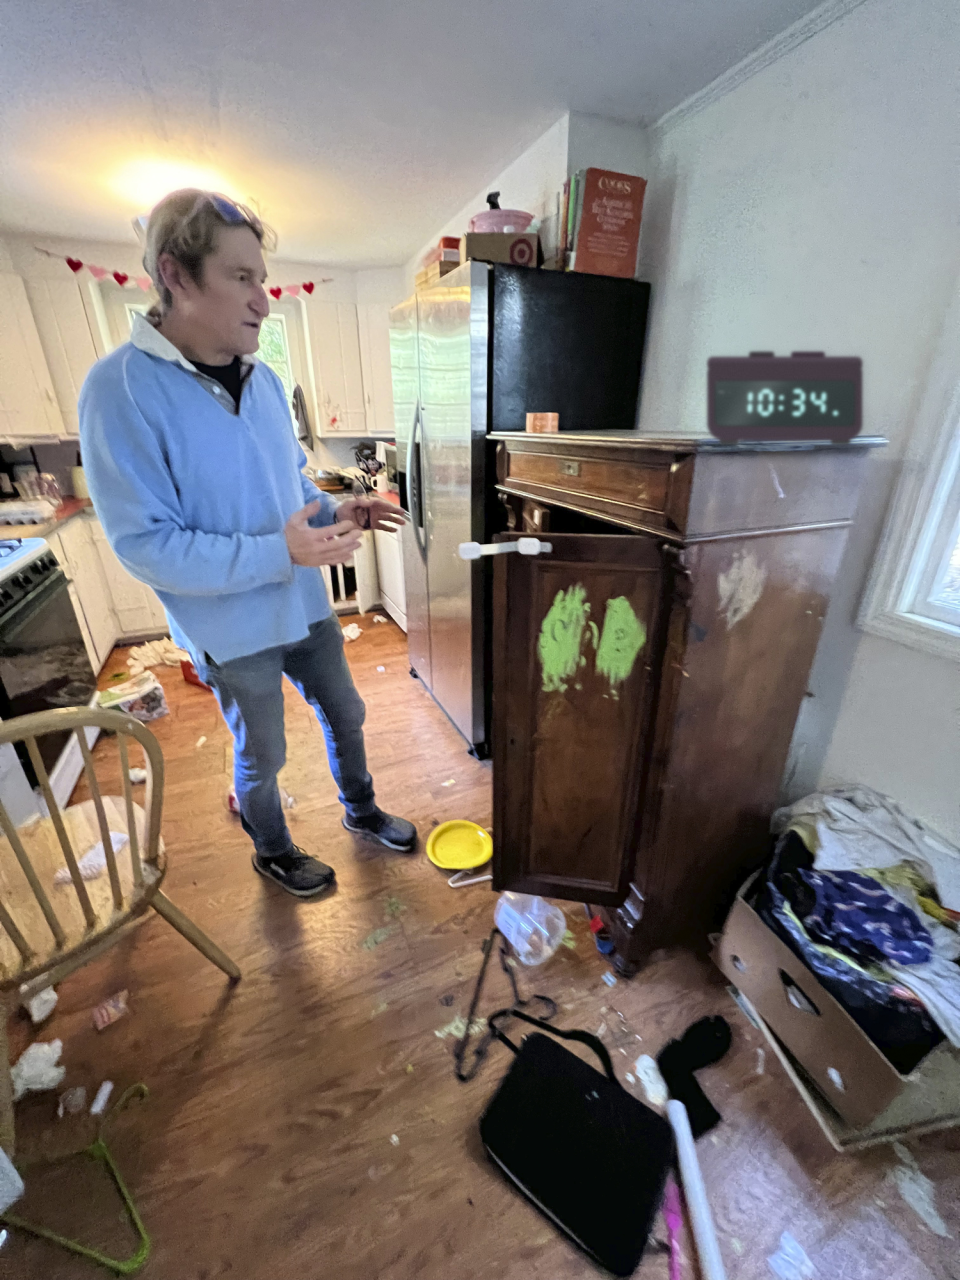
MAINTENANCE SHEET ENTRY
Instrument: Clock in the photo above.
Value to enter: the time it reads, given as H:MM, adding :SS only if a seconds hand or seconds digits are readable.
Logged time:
10:34
